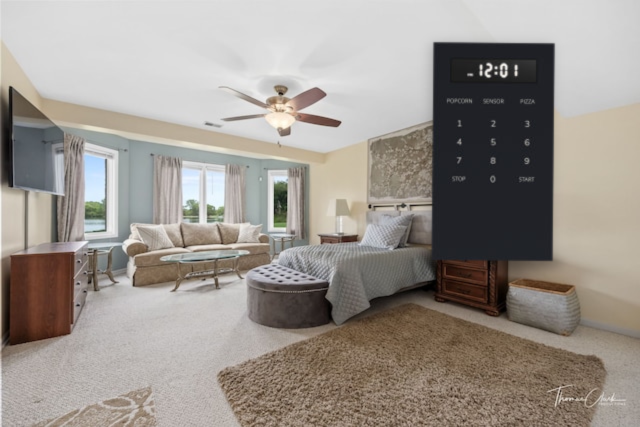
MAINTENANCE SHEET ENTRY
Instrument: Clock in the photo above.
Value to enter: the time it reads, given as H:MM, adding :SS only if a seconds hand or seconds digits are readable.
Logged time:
12:01
